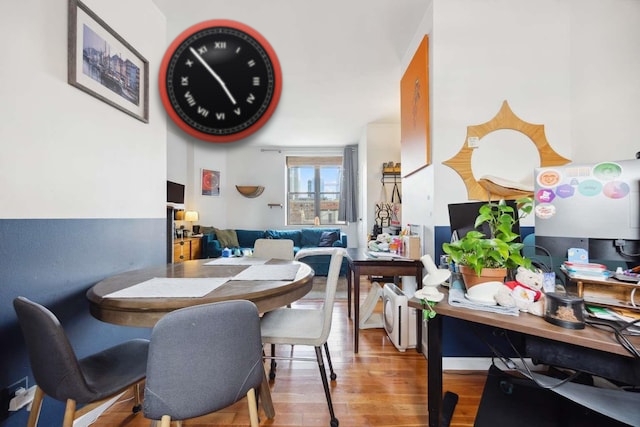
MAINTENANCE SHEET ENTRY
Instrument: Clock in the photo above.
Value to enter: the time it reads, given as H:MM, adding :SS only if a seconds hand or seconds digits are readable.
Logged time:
4:53
